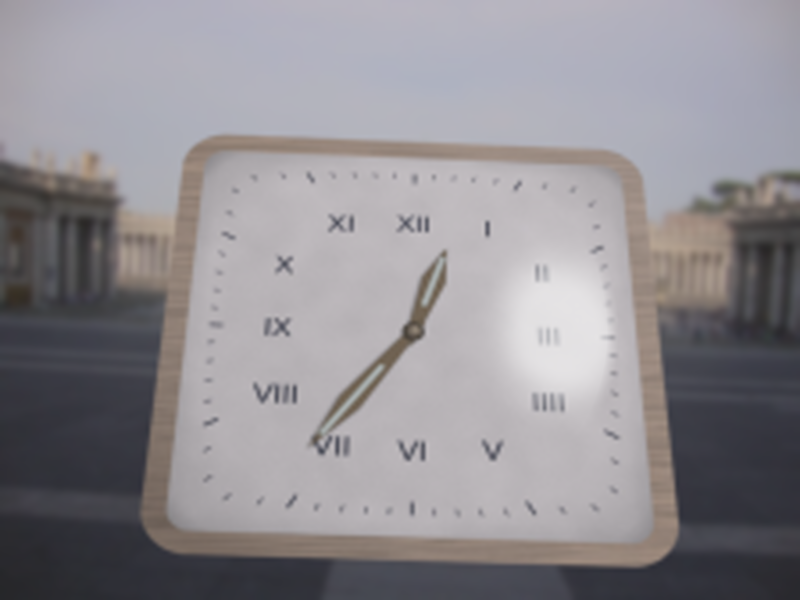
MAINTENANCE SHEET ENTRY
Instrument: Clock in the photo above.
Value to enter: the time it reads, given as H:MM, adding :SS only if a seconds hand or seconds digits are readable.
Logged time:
12:36
